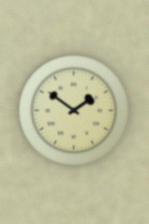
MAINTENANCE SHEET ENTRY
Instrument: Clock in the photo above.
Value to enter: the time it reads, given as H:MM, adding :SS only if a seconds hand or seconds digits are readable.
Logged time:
1:51
